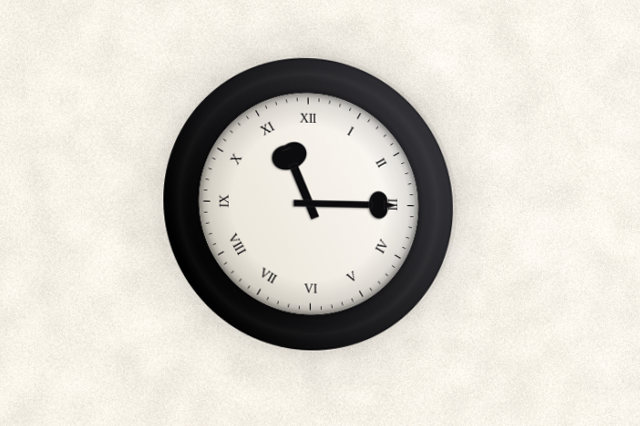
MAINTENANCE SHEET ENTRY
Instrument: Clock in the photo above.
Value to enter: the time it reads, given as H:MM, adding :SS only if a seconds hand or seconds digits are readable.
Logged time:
11:15
